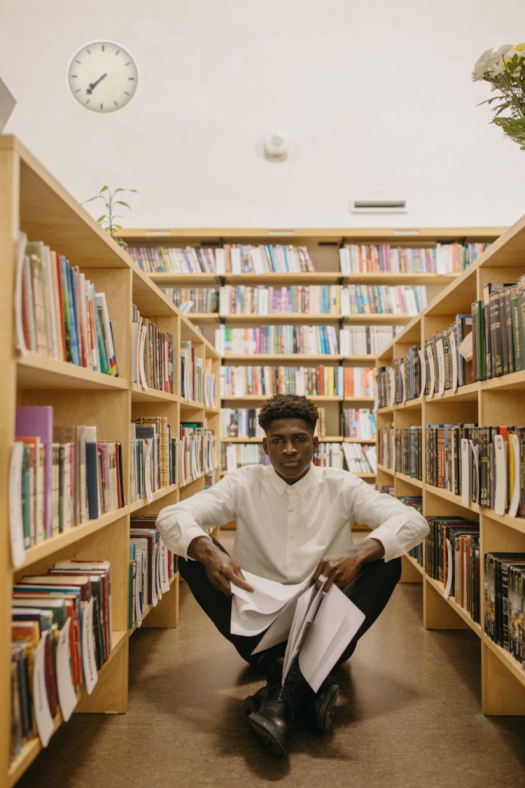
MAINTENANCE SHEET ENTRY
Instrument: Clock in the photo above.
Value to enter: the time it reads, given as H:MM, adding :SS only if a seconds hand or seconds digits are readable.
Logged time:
7:37
